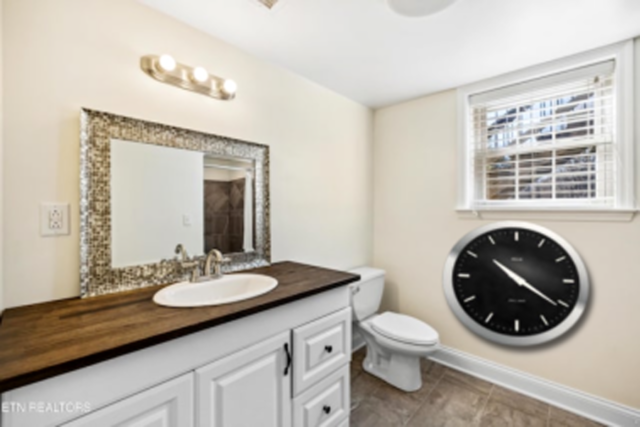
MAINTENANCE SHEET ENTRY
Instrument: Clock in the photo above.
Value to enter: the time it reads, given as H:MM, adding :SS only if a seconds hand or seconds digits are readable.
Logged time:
10:21
